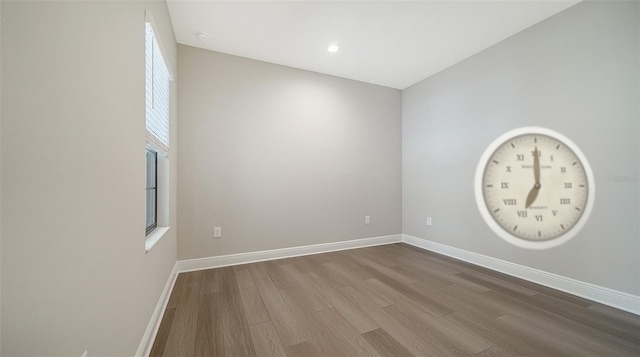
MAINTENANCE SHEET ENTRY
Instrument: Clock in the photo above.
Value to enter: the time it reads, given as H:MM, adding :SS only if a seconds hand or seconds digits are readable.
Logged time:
7:00
